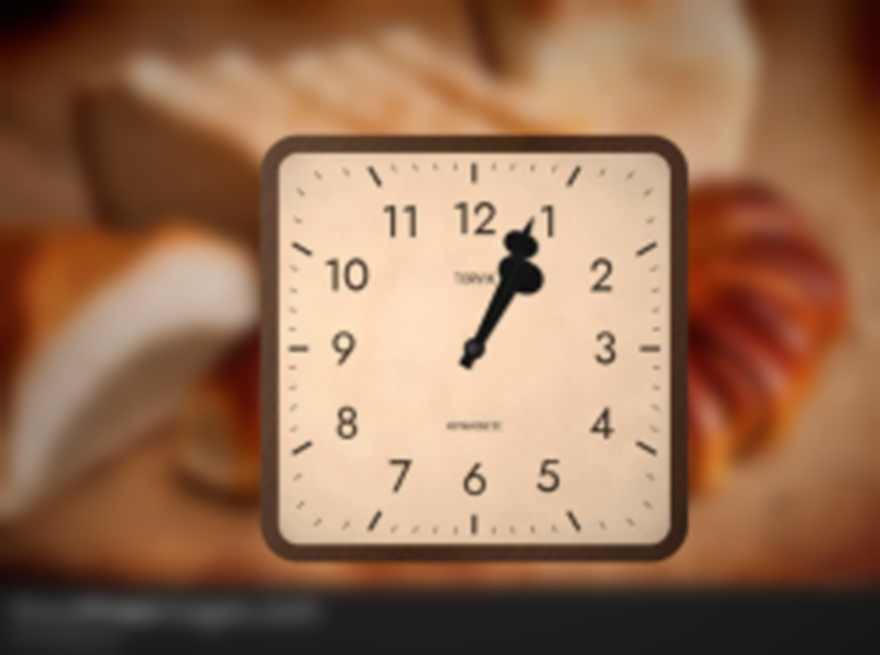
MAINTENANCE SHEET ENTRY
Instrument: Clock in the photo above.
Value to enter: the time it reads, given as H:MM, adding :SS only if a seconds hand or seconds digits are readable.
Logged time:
1:04
